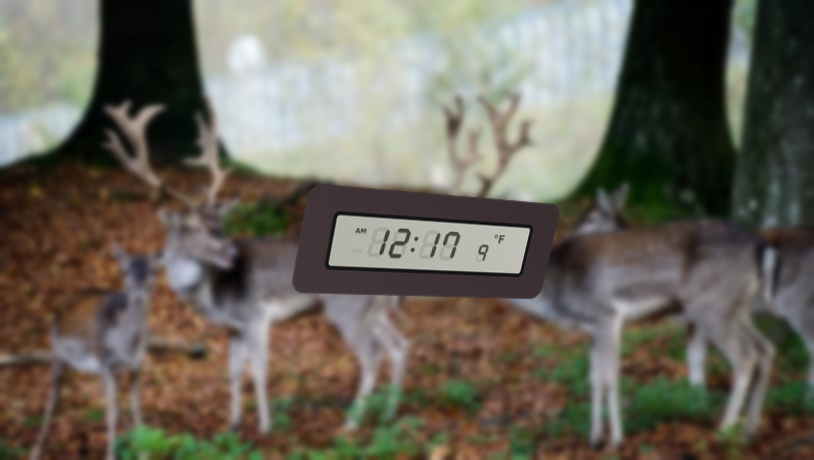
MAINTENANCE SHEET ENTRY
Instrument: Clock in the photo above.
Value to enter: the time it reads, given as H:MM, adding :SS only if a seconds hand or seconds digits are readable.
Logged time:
12:17
